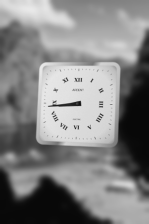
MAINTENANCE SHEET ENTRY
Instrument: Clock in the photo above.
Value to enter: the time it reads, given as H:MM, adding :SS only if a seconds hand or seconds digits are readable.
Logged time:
8:44
